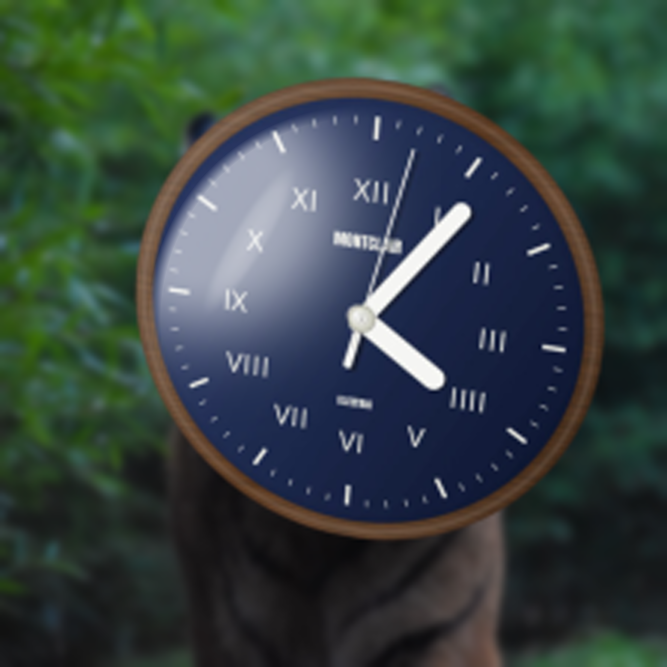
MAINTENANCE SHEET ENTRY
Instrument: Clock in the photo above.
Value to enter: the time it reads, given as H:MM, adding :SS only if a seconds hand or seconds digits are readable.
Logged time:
4:06:02
